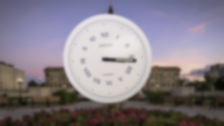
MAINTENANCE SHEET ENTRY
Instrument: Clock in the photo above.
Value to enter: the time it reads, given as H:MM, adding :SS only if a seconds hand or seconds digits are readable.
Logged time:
3:16
